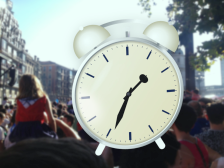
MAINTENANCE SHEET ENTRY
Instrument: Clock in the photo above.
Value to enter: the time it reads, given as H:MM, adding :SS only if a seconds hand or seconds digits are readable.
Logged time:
1:34
